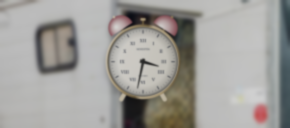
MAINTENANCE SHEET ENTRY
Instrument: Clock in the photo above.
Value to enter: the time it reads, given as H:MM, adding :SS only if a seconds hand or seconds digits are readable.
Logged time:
3:32
